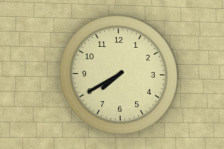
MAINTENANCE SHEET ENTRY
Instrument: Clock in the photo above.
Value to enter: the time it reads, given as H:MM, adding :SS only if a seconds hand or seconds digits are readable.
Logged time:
7:40
